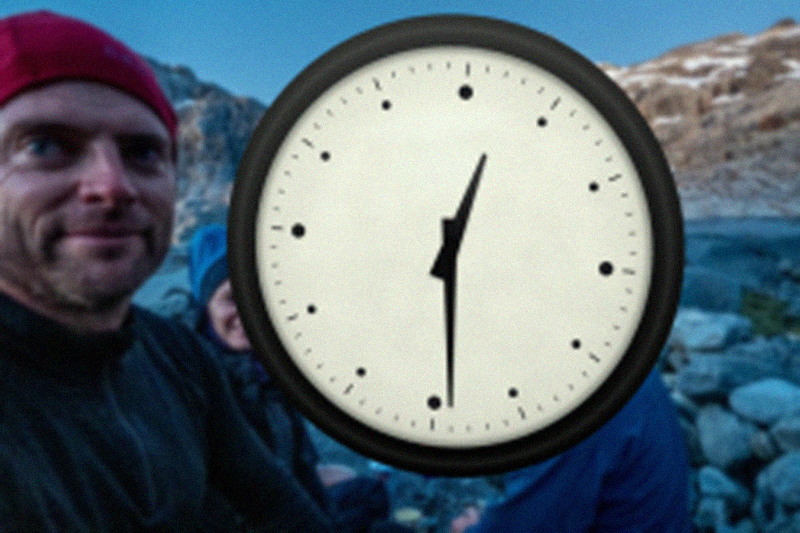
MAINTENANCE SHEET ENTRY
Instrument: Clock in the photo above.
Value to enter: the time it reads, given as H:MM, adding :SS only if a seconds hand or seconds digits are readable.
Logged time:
12:29
